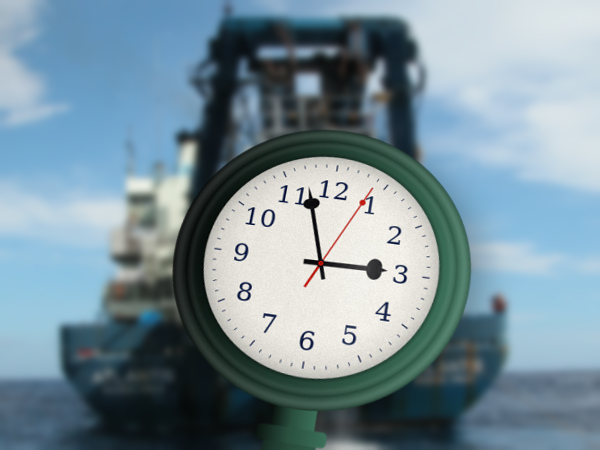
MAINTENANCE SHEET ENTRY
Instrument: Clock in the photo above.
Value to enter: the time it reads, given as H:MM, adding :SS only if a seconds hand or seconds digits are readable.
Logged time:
2:57:04
